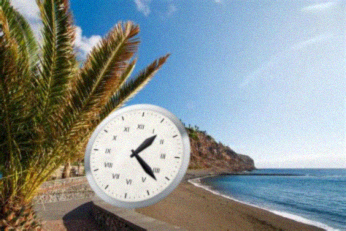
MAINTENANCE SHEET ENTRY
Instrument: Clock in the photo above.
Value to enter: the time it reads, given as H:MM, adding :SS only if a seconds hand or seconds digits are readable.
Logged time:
1:22
